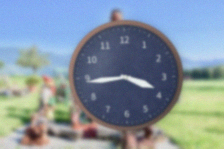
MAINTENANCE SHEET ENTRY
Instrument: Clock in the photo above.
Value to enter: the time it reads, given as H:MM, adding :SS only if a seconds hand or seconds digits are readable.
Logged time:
3:44
